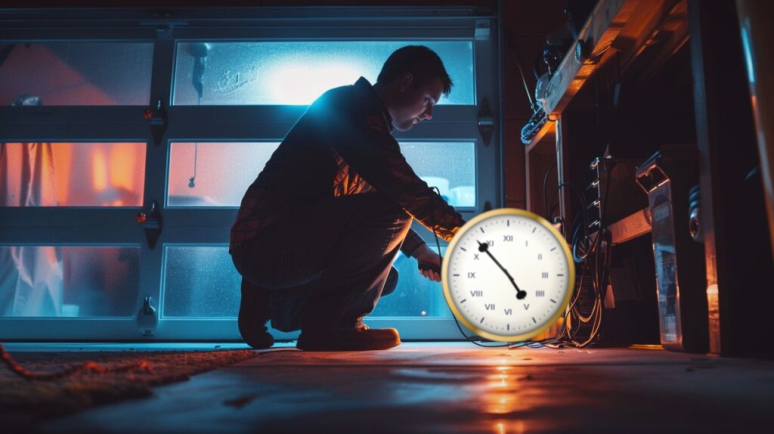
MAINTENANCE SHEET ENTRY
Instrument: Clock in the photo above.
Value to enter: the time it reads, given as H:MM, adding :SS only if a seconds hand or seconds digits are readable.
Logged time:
4:53
